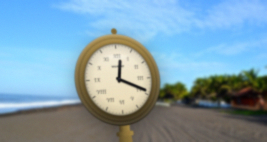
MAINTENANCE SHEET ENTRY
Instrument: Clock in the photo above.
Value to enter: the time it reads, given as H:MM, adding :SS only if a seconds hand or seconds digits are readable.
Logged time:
12:19
